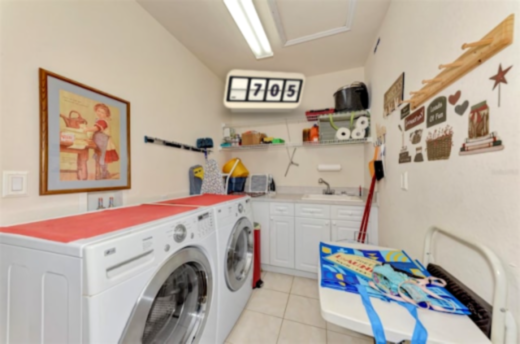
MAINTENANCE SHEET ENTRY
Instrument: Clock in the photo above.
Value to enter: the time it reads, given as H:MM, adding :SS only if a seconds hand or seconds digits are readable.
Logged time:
7:05
